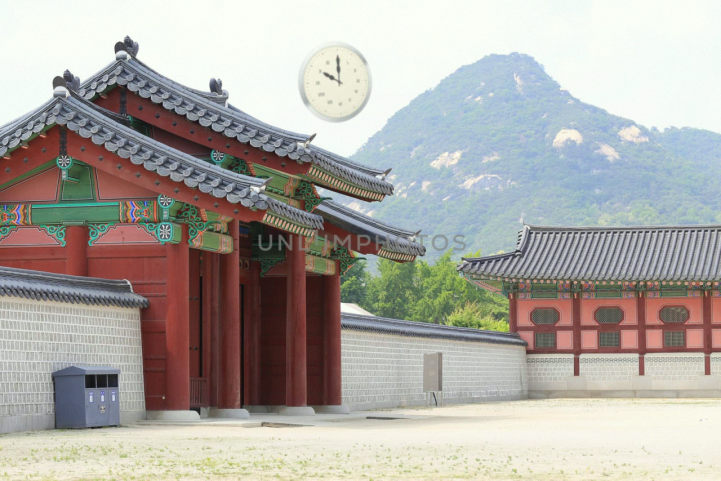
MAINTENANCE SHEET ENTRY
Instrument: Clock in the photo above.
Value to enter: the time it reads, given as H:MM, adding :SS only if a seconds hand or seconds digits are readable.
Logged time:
10:00
